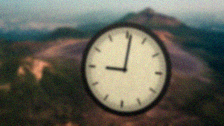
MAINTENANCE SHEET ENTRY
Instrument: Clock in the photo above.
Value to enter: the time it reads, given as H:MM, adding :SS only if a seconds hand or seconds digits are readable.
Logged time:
9:01
